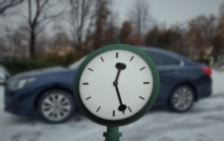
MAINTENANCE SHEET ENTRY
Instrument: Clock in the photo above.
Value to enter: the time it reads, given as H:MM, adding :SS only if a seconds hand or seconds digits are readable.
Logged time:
12:27
